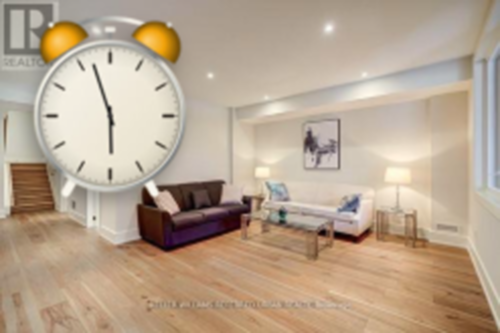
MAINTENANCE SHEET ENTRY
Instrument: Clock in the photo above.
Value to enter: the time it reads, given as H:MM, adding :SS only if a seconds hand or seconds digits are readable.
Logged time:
5:57
